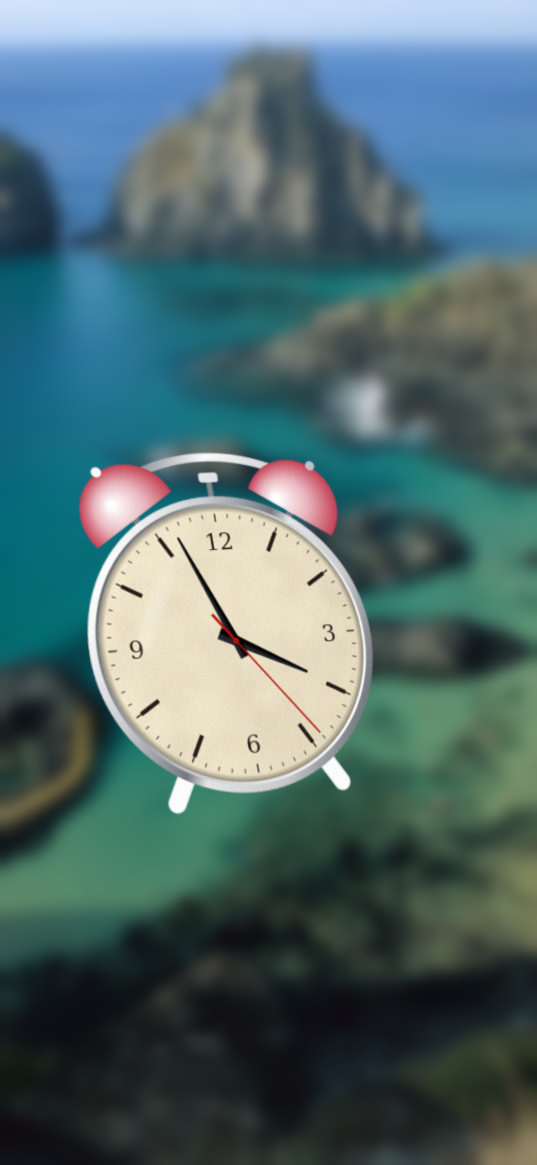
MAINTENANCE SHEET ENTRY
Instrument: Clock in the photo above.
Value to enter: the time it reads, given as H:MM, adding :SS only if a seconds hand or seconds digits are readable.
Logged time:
3:56:24
